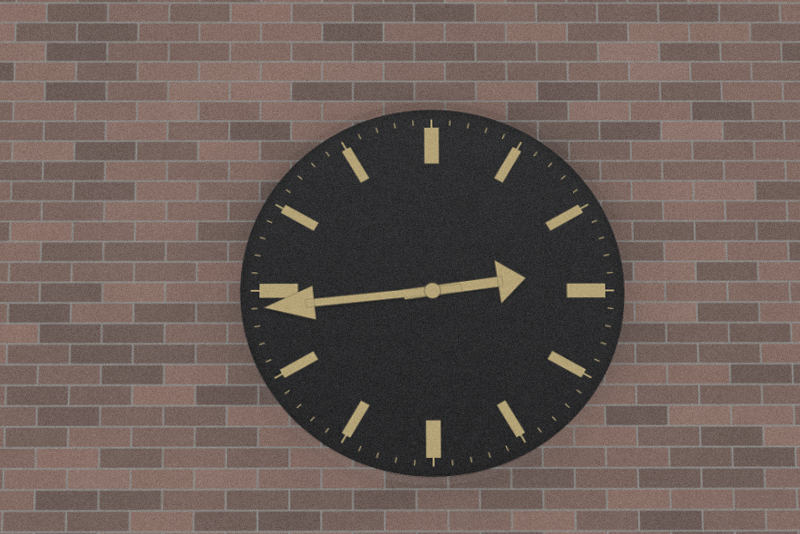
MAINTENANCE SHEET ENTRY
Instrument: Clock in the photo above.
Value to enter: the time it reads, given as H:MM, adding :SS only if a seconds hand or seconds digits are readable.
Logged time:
2:44
